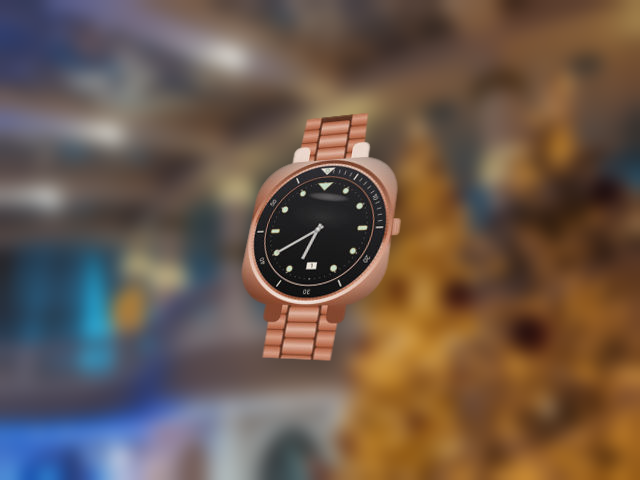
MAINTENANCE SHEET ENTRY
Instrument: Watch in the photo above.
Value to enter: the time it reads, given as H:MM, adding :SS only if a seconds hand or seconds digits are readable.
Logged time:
6:40
